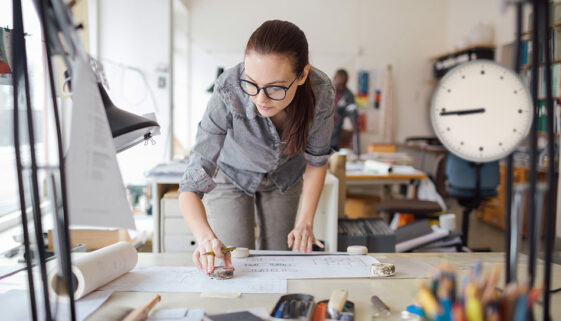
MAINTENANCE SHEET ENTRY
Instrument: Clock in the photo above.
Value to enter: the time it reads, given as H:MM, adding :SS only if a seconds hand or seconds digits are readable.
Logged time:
8:44
